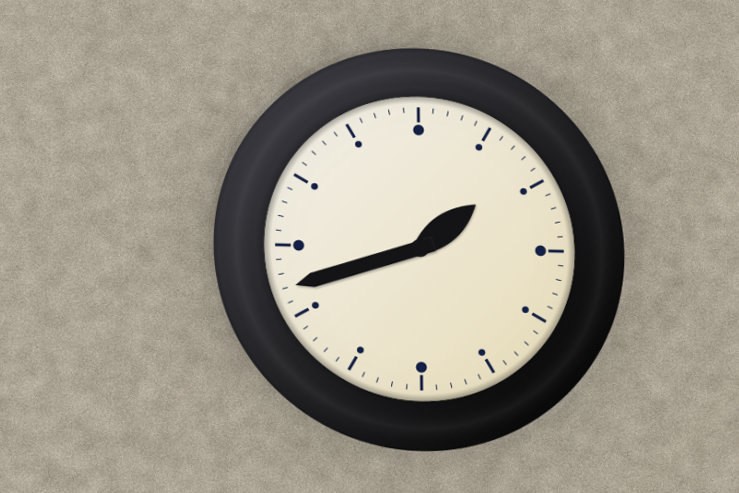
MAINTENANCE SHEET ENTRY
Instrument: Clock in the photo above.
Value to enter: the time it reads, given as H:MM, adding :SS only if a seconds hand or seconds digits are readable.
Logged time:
1:42
